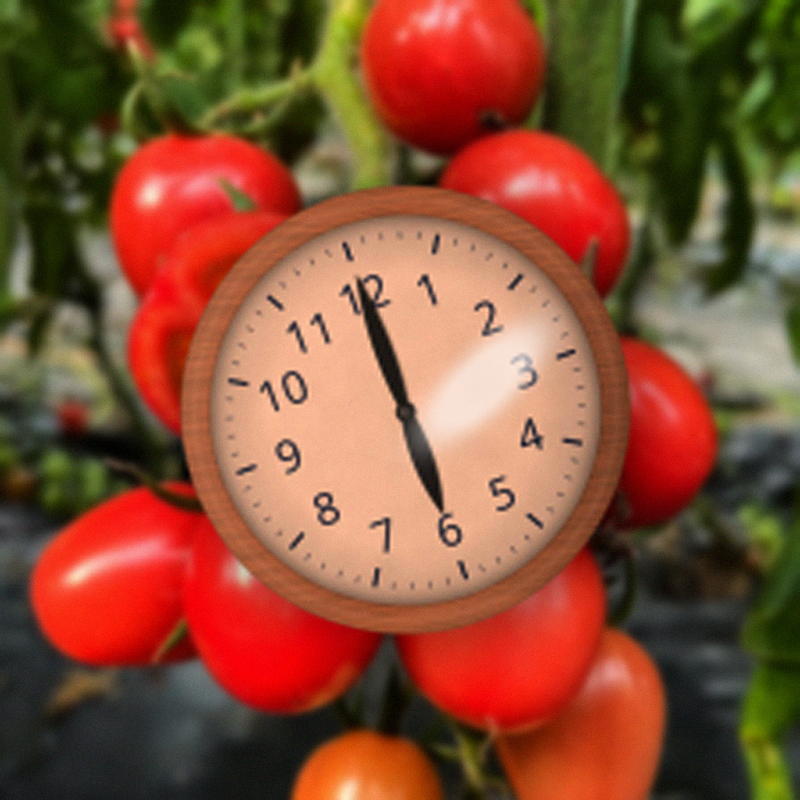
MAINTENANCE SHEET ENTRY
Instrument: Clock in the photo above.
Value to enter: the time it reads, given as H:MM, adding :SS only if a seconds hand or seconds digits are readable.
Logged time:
6:00
